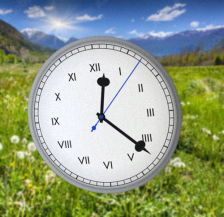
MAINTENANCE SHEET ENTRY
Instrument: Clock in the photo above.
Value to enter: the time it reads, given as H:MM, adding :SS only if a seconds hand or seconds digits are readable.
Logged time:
12:22:07
